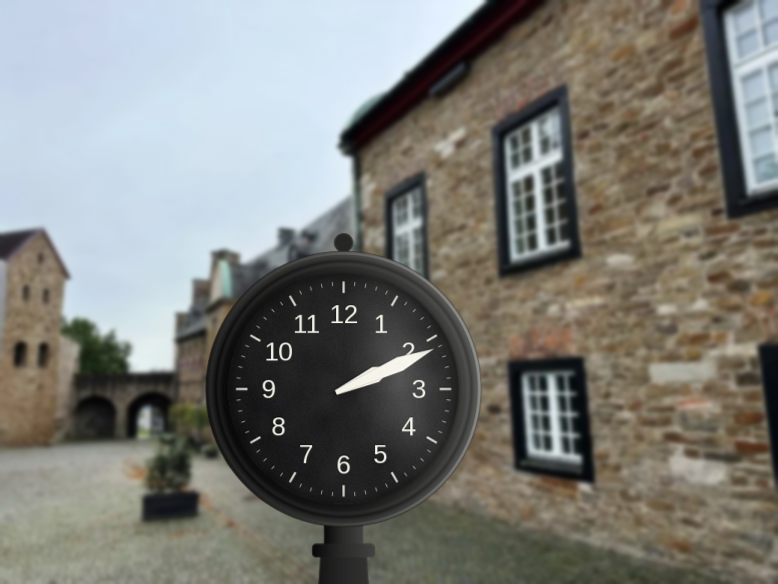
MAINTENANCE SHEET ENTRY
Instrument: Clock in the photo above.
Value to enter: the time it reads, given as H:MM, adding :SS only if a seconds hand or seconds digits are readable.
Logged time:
2:11
